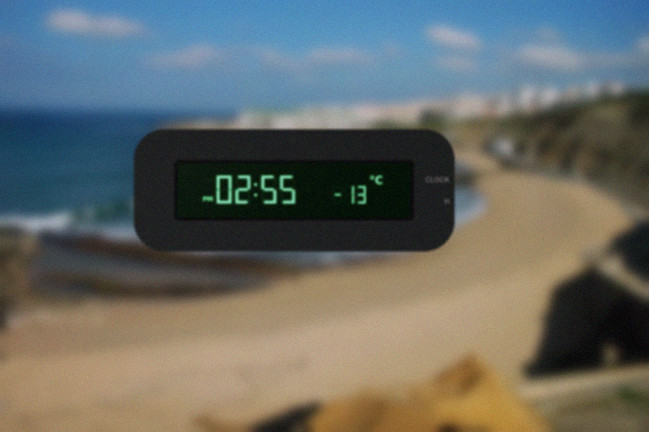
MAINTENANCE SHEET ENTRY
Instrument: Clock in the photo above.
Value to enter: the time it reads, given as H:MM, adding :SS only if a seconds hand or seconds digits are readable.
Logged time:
2:55
